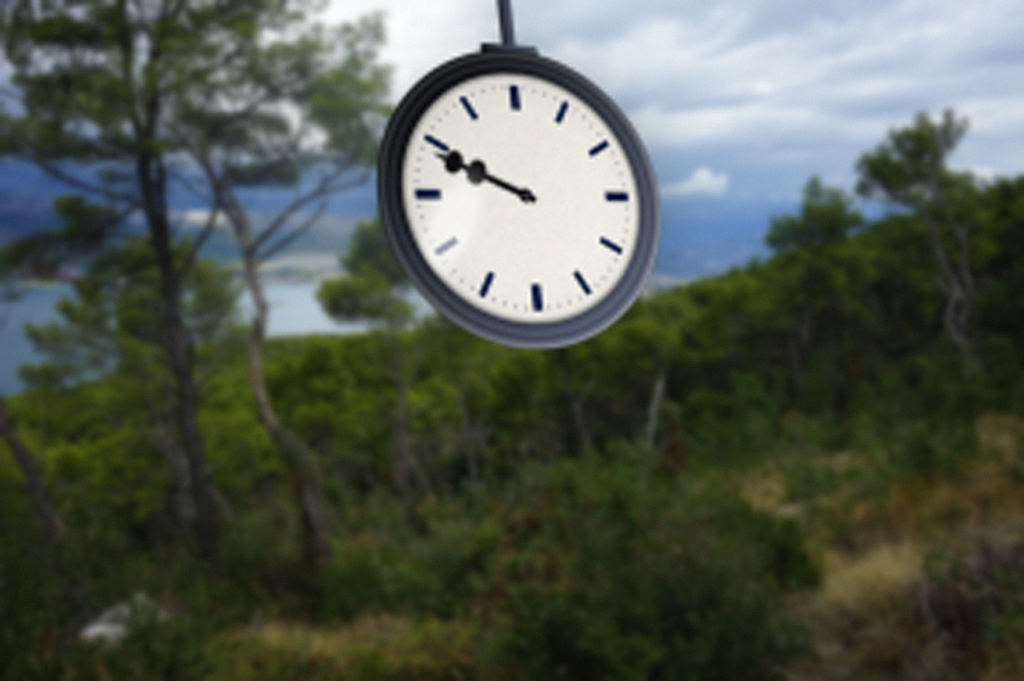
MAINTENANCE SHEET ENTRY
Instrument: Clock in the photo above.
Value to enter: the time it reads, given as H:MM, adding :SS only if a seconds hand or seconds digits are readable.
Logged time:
9:49
